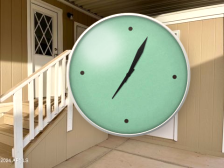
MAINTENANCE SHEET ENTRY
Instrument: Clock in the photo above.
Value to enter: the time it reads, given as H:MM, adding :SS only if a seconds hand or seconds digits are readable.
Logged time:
7:04
